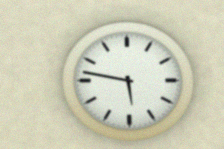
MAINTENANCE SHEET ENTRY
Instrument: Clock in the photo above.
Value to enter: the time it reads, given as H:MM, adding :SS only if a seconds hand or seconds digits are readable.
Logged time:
5:47
